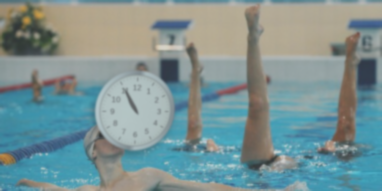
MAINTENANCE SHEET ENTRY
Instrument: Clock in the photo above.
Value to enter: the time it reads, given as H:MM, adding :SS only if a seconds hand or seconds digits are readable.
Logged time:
10:55
